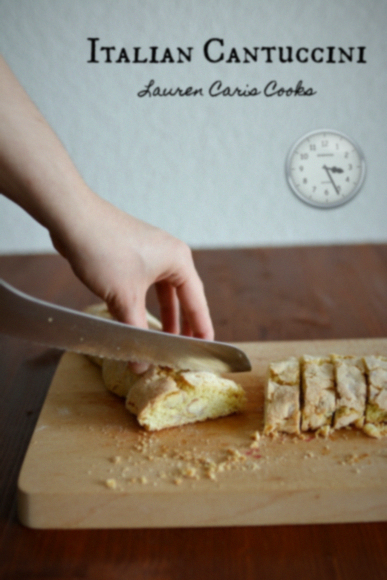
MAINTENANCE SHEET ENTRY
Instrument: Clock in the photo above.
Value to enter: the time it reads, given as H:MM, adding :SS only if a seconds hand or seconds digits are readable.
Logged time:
3:26
